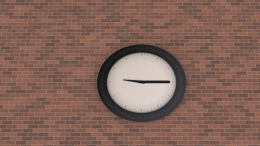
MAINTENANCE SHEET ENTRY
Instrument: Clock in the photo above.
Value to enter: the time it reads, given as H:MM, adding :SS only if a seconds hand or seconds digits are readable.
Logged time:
9:15
